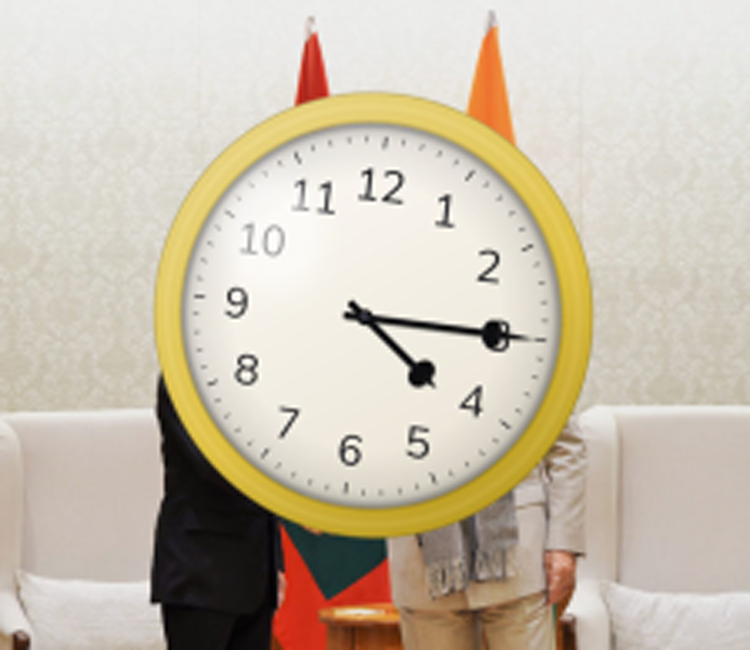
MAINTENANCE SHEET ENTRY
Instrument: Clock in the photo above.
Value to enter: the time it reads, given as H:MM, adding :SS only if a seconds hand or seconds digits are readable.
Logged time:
4:15
